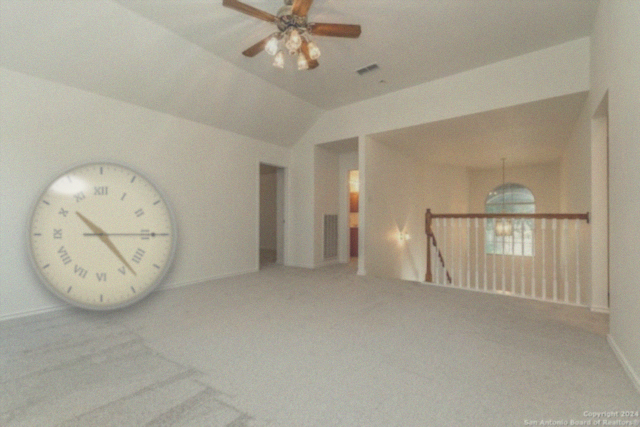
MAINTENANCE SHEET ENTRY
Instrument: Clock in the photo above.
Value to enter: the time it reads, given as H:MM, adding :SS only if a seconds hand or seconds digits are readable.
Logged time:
10:23:15
